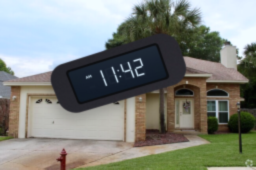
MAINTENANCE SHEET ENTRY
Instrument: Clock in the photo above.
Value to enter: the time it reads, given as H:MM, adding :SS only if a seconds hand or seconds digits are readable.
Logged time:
11:42
